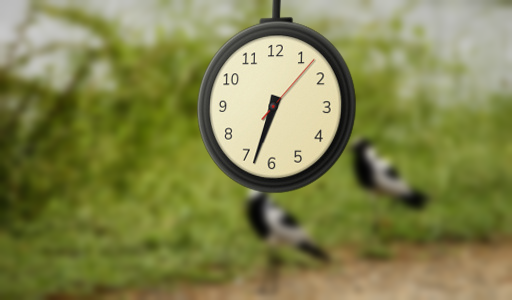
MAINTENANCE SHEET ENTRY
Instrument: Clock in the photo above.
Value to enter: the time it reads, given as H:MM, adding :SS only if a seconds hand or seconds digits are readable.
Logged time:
6:33:07
